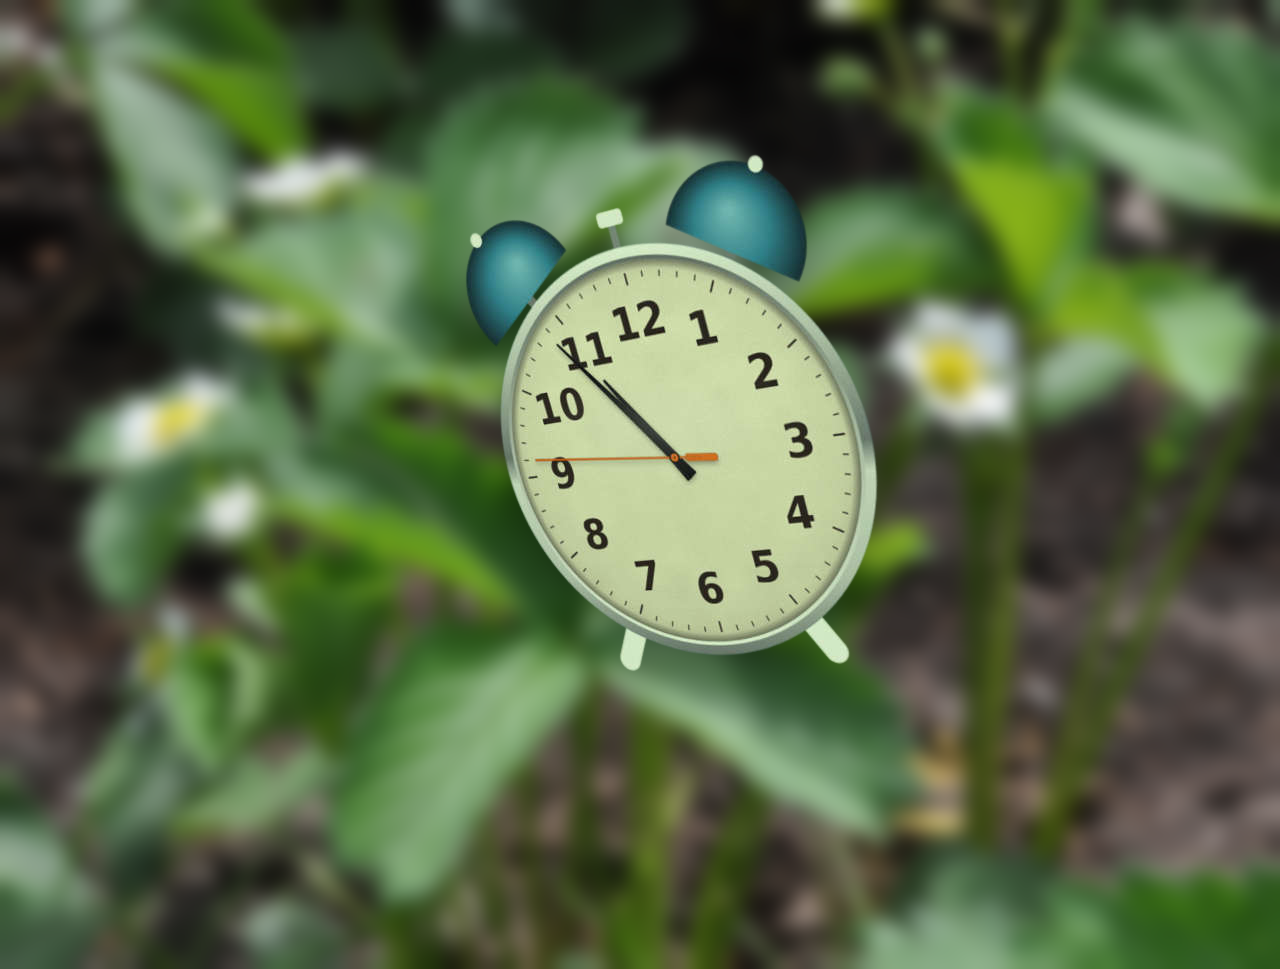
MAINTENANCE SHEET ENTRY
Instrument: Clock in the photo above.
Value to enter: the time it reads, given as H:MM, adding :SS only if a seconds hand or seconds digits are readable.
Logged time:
10:53:46
